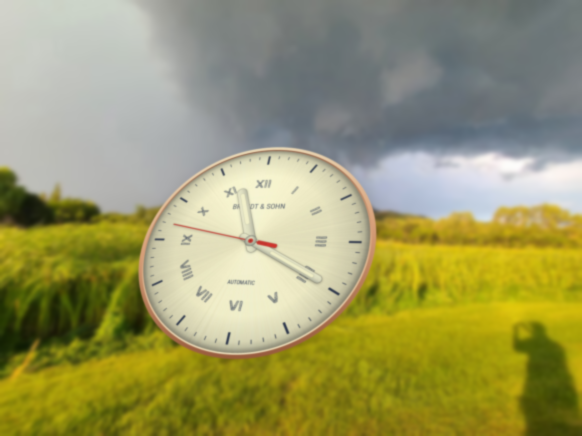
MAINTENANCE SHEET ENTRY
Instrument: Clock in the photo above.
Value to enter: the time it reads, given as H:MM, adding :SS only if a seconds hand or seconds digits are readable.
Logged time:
11:19:47
